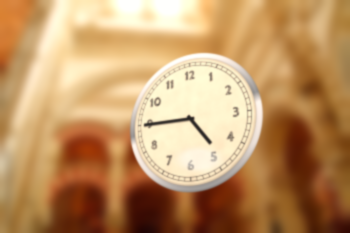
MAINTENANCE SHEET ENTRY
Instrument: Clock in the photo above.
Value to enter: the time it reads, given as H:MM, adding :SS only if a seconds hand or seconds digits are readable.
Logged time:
4:45
